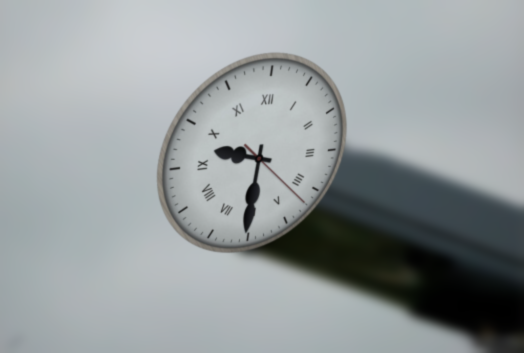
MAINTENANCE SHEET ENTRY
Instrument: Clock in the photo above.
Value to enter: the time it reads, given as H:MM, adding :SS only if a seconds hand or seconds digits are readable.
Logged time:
9:30:22
